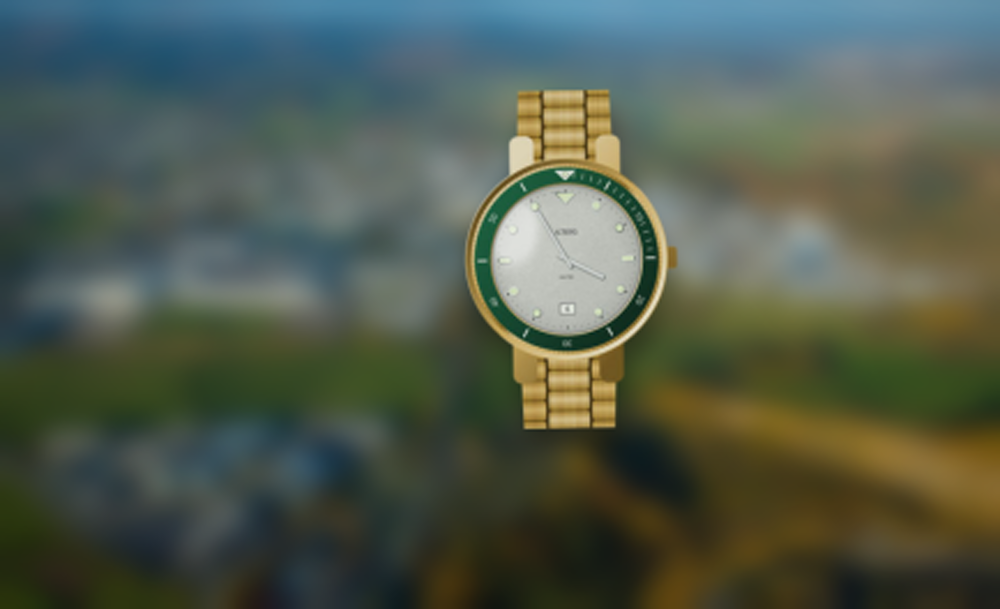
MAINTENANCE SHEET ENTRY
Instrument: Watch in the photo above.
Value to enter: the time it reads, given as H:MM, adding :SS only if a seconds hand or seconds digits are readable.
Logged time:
3:55
